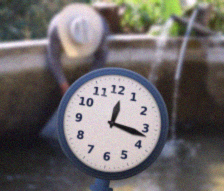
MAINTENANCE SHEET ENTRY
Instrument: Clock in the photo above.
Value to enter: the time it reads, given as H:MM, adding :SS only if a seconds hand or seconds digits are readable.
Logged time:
12:17
